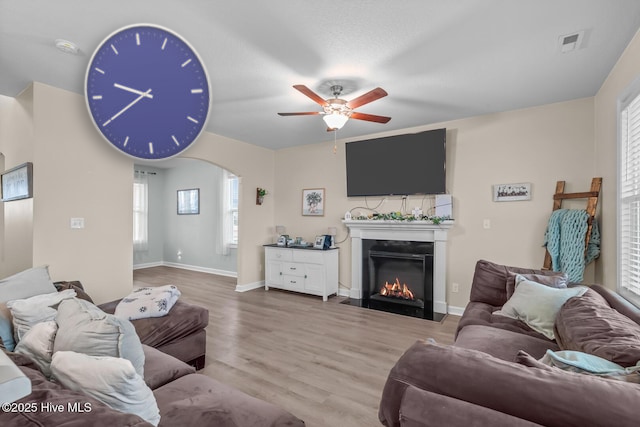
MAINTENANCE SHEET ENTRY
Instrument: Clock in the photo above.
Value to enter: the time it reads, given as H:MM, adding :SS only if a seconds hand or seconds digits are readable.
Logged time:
9:40
